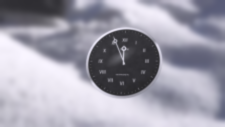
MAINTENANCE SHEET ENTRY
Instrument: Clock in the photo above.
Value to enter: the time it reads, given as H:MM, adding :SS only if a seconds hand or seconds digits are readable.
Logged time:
11:56
